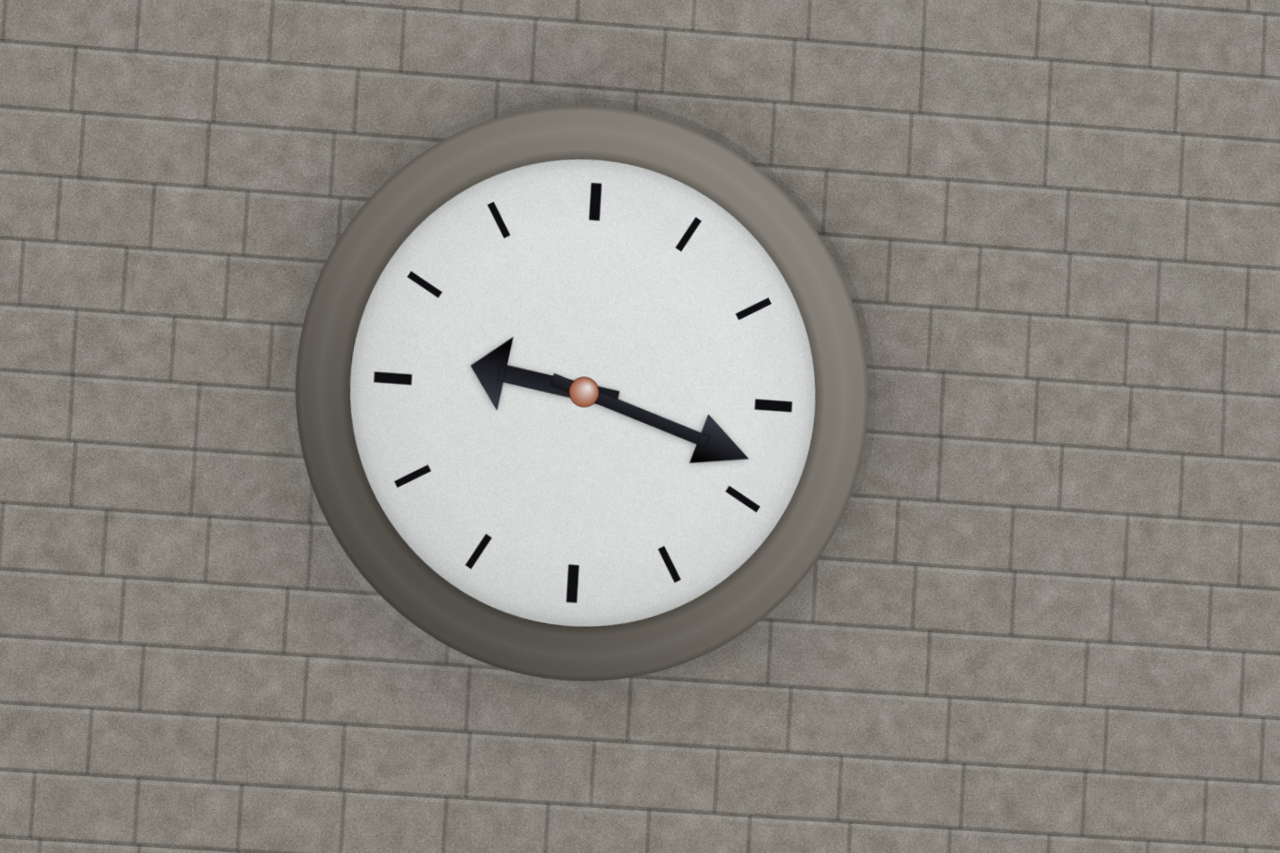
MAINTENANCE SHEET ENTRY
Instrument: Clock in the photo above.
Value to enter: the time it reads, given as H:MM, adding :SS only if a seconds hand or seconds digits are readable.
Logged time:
9:18
